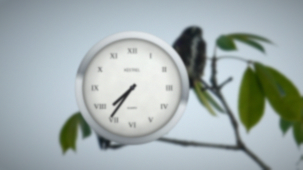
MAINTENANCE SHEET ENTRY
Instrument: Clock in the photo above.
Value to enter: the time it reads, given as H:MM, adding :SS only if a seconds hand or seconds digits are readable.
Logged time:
7:36
